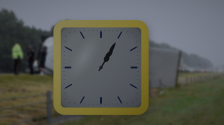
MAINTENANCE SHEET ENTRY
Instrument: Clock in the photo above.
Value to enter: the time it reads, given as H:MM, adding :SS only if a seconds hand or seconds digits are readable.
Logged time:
1:05
